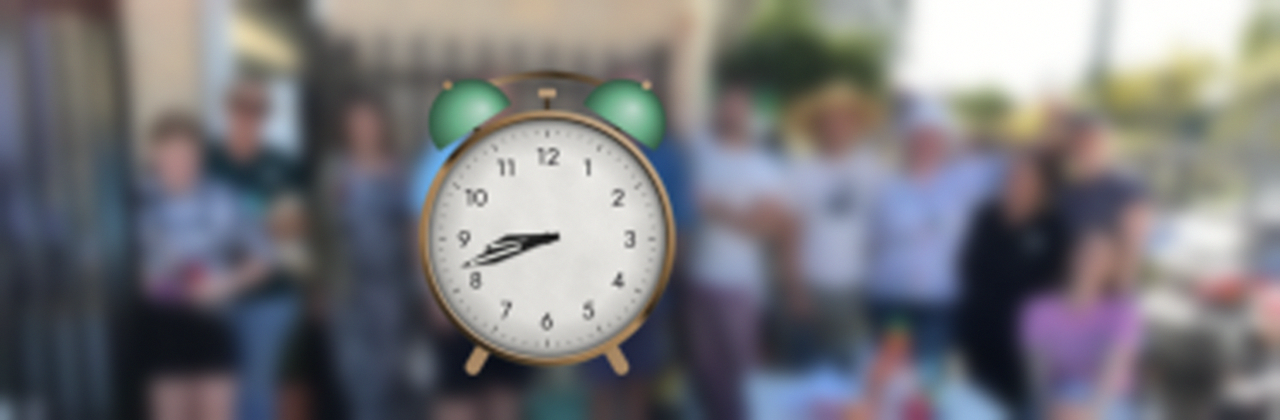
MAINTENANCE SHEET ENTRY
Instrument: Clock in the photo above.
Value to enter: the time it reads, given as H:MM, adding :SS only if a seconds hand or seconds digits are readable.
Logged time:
8:42
